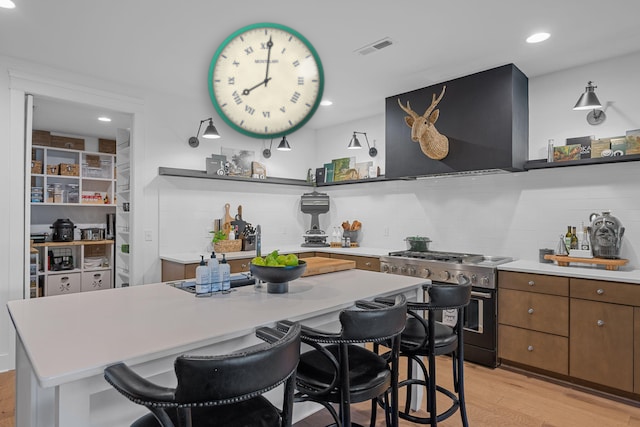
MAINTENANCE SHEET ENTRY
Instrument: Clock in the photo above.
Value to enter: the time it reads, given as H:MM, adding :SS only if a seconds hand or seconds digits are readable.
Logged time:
8:01
